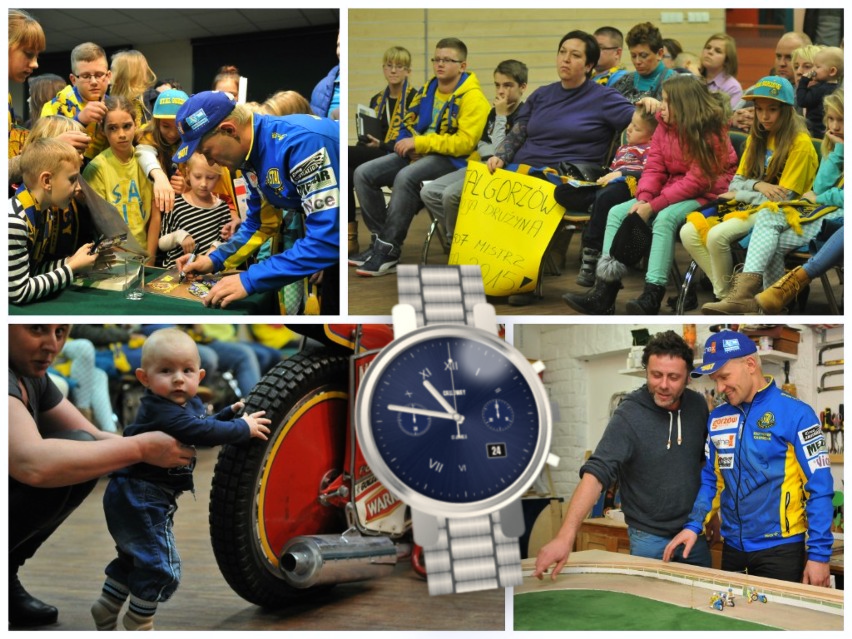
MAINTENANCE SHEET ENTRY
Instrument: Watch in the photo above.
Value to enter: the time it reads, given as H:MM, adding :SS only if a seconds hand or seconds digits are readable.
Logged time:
10:47
